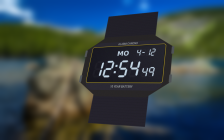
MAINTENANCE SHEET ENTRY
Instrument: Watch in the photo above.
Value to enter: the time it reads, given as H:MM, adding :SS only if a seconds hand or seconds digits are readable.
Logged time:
12:54:49
